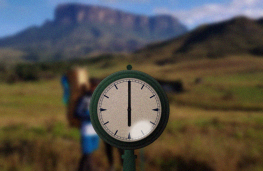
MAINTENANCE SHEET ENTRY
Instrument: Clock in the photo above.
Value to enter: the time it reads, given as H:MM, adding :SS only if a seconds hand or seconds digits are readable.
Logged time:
6:00
